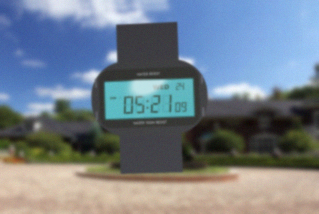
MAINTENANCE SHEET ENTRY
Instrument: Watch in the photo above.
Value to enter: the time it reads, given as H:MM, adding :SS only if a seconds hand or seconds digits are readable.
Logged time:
5:21
